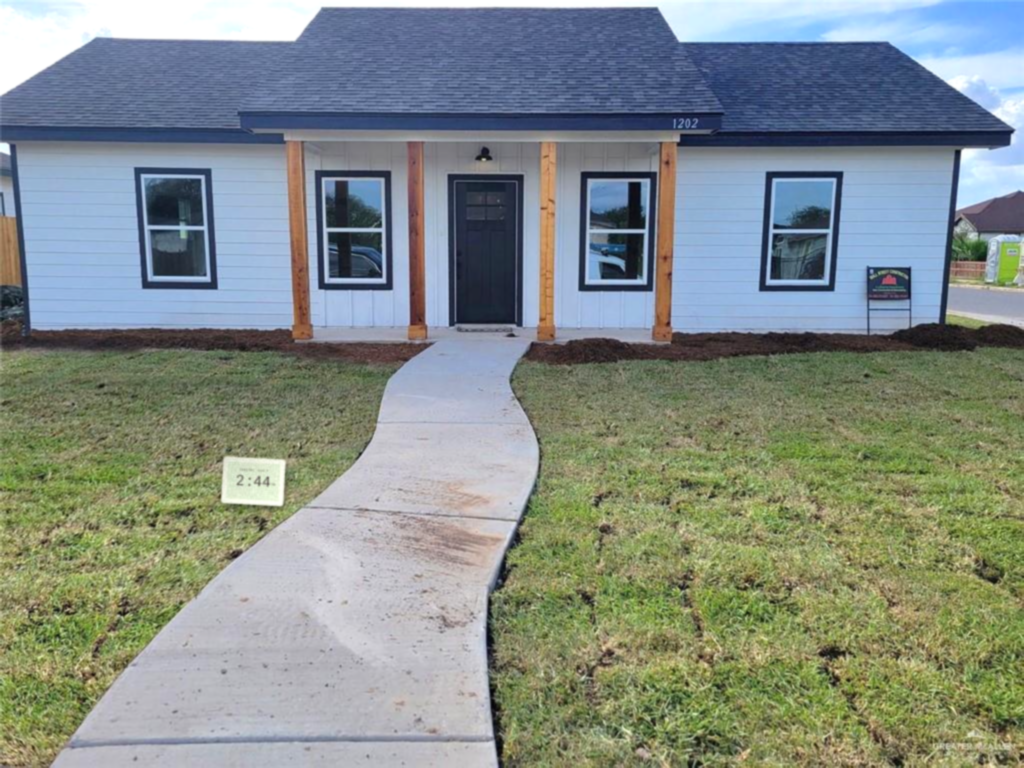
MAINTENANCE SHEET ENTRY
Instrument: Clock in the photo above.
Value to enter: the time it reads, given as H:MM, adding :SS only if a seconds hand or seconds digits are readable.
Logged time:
2:44
